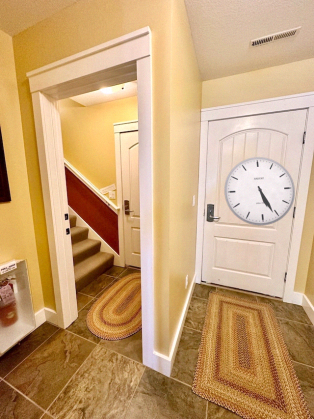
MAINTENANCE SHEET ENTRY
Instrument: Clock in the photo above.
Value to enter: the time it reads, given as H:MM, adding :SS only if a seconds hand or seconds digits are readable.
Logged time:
5:26
